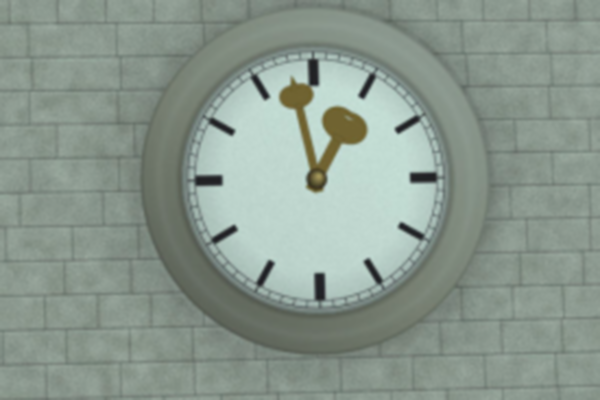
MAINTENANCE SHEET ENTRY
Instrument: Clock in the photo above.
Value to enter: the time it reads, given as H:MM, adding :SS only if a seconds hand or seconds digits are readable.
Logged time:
12:58
